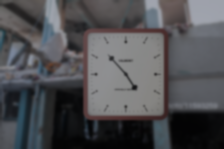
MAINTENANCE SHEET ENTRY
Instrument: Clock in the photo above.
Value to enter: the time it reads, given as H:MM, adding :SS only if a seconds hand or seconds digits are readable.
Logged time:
4:53
